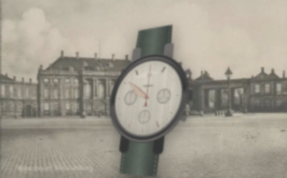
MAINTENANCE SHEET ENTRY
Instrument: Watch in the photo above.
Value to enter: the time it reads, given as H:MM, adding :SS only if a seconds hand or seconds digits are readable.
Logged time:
9:51
